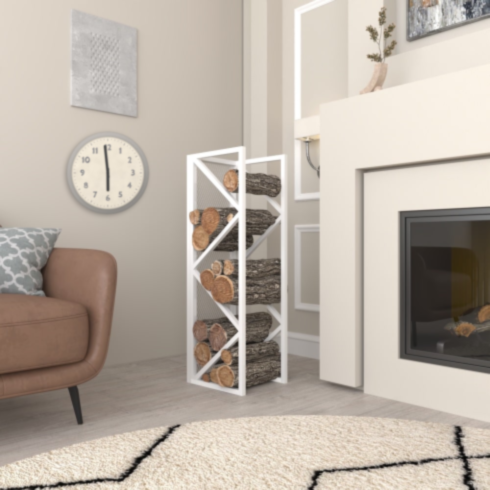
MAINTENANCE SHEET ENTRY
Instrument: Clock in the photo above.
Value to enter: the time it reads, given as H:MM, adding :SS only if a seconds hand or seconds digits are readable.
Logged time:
5:59
